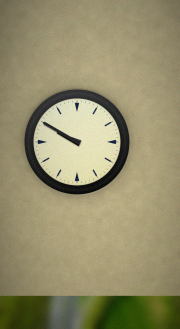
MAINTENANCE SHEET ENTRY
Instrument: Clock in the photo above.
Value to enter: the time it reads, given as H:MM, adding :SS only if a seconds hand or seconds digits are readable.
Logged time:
9:50
